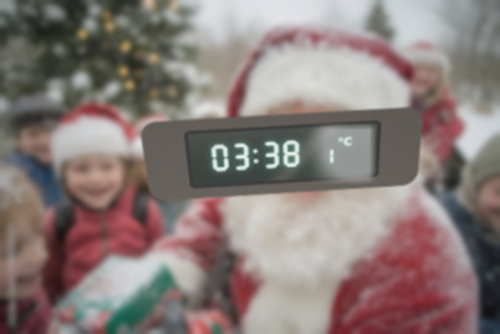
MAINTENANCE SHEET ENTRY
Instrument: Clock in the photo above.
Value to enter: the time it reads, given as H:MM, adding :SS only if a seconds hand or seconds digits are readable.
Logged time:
3:38
